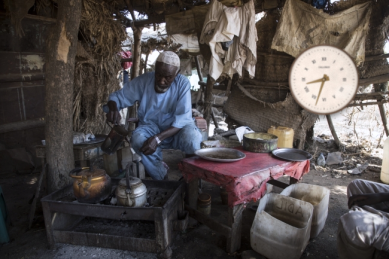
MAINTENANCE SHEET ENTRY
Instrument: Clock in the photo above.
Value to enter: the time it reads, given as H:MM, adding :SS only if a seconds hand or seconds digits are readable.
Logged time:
8:33
